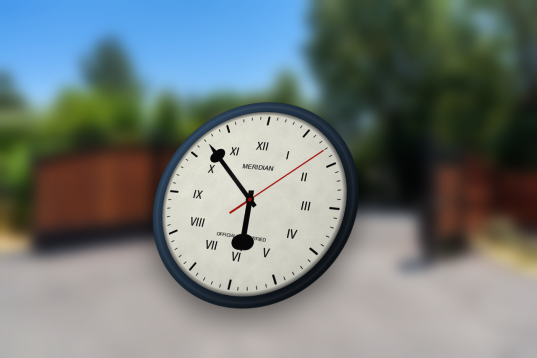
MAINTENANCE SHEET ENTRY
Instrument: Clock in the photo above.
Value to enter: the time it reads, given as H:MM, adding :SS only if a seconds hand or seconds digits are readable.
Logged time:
5:52:08
